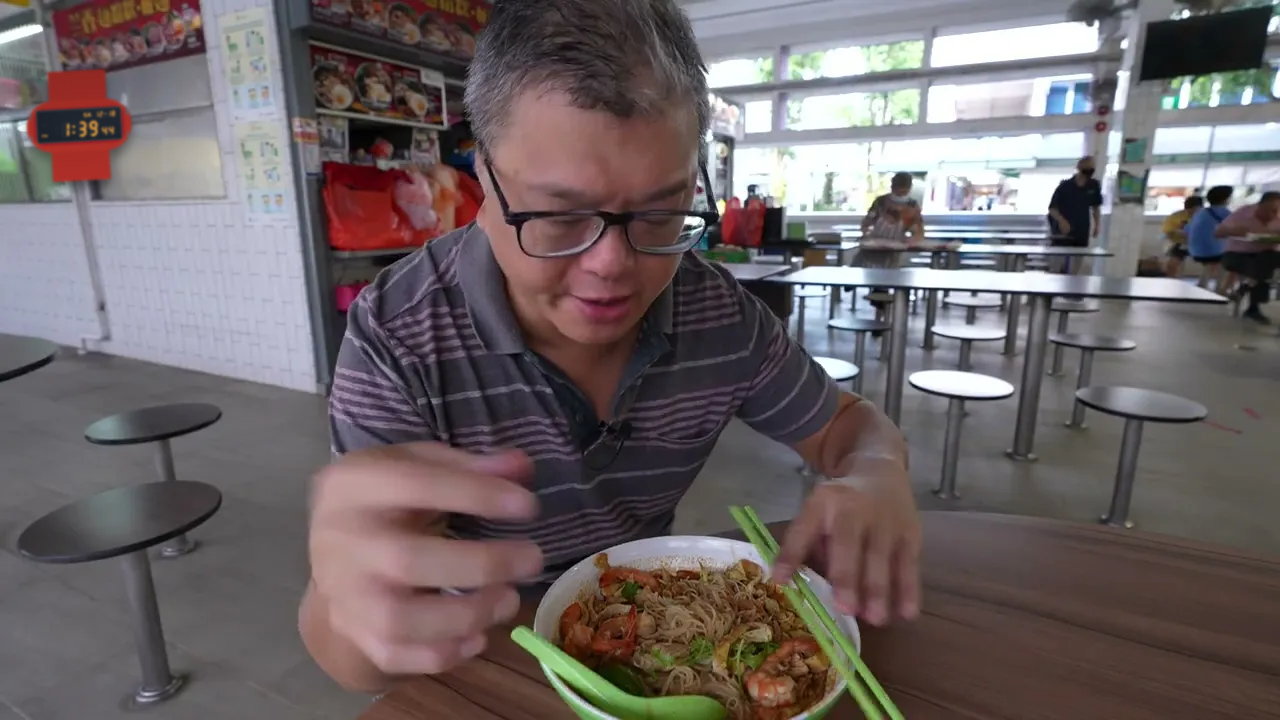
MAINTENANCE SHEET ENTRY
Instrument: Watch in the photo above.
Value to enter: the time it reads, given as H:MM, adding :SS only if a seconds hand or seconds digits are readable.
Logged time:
1:39
